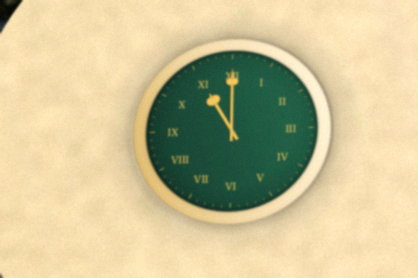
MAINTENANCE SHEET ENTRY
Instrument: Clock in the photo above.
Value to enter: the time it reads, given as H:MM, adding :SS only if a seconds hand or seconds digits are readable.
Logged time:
11:00
